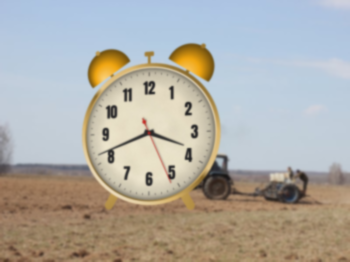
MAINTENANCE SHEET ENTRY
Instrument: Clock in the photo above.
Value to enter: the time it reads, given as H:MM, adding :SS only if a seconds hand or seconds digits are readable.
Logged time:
3:41:26
